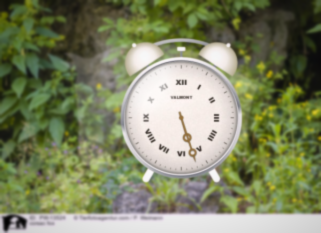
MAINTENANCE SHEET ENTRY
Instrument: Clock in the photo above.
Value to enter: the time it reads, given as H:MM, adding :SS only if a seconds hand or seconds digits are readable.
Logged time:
5:27
